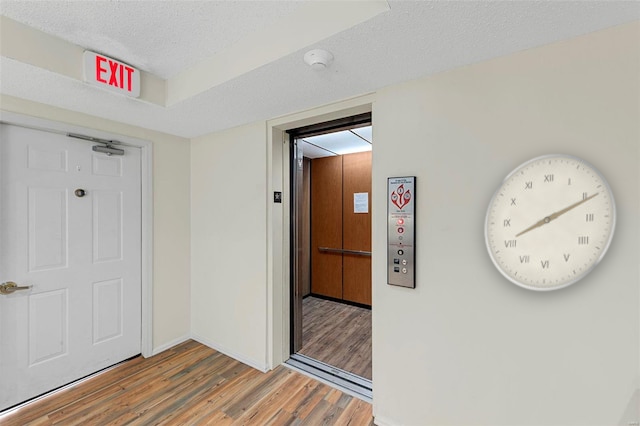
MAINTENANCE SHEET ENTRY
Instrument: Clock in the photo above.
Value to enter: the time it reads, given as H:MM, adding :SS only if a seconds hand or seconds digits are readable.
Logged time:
8:11
